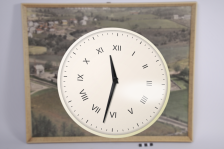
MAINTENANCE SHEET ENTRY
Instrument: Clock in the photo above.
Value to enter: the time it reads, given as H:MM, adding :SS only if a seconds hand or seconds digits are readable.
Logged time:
11:32
